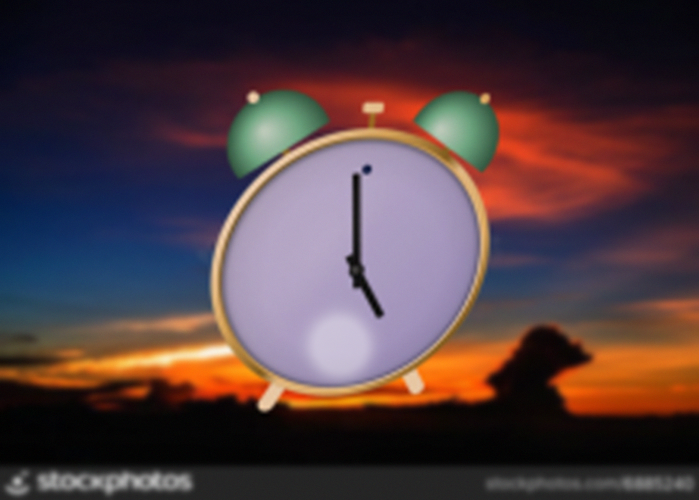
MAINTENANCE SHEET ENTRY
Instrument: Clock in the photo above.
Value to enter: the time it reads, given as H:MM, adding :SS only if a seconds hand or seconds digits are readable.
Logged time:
4:59
